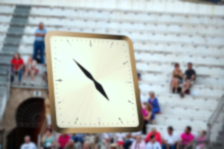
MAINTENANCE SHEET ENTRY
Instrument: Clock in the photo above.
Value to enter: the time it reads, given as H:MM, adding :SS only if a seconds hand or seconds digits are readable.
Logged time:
4:53
